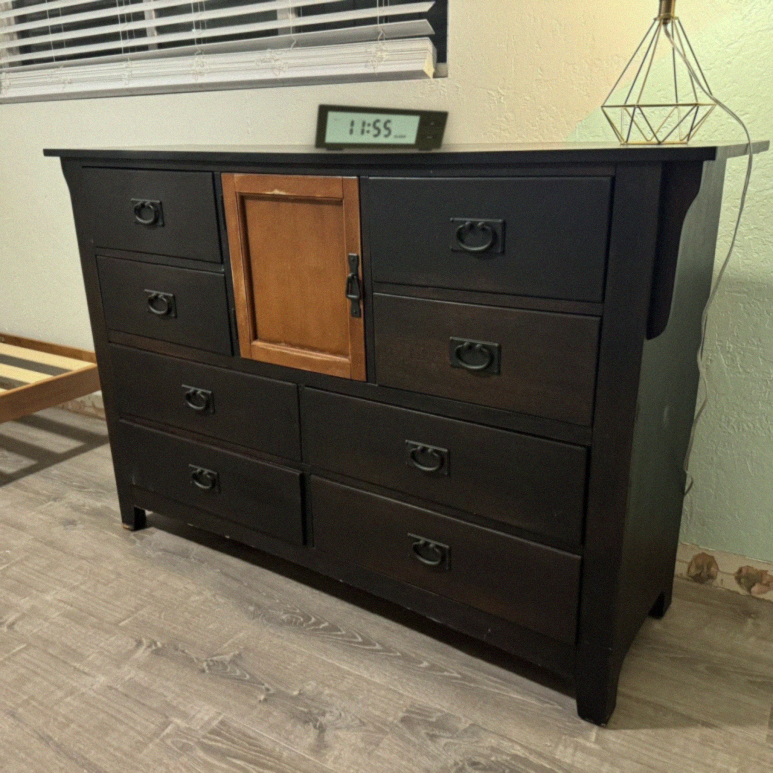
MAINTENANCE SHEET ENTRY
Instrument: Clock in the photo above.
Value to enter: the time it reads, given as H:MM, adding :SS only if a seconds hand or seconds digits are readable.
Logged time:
11:55
